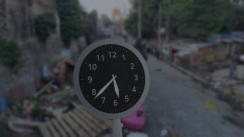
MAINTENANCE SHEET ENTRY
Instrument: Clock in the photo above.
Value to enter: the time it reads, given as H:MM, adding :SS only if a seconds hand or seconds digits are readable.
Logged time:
5:38
